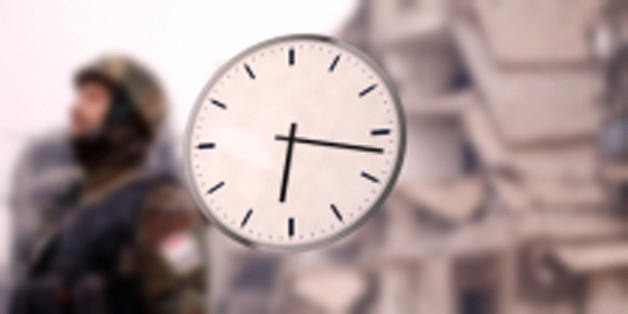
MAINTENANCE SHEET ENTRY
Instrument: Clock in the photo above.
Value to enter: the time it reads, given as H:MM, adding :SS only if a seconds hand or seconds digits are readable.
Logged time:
6:17
